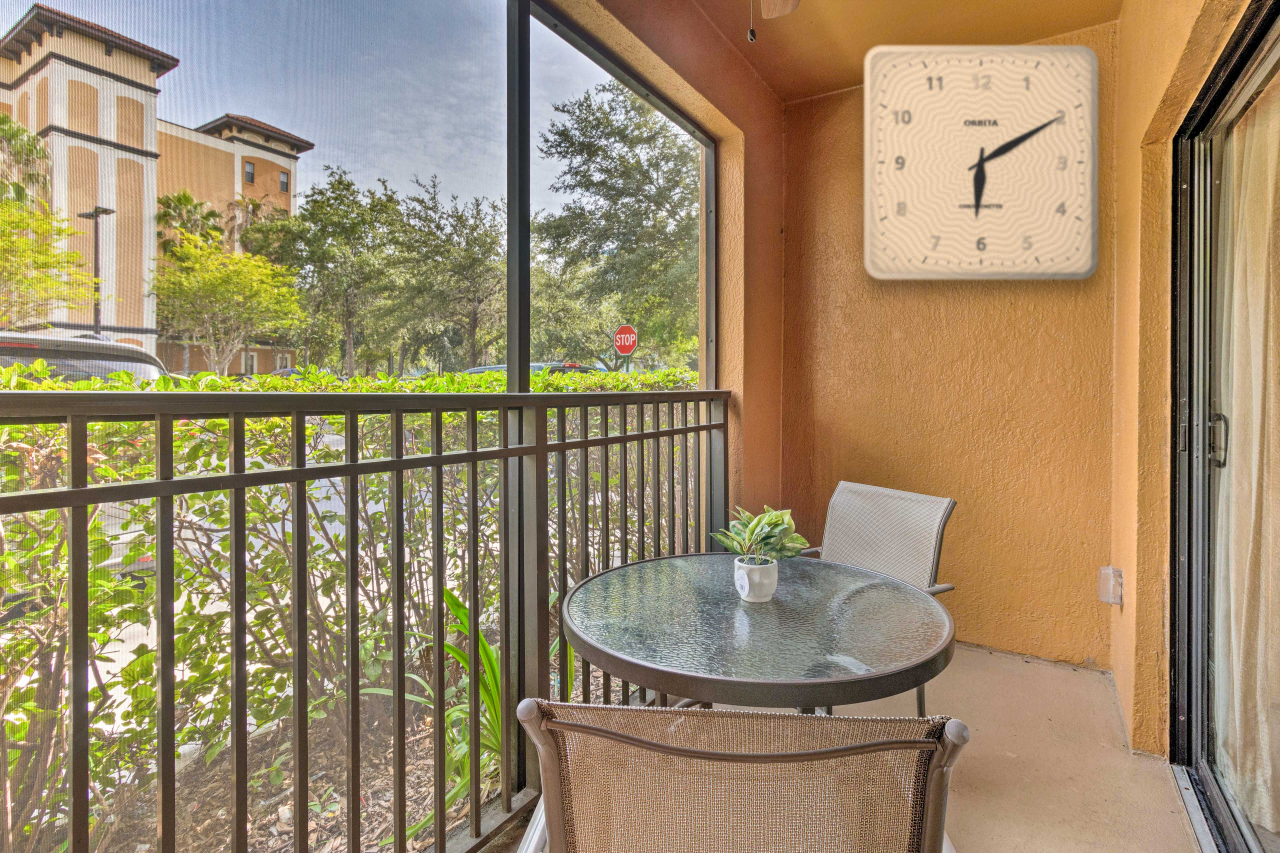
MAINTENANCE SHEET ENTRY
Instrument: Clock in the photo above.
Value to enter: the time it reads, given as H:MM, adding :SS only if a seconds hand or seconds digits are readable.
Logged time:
6:10
